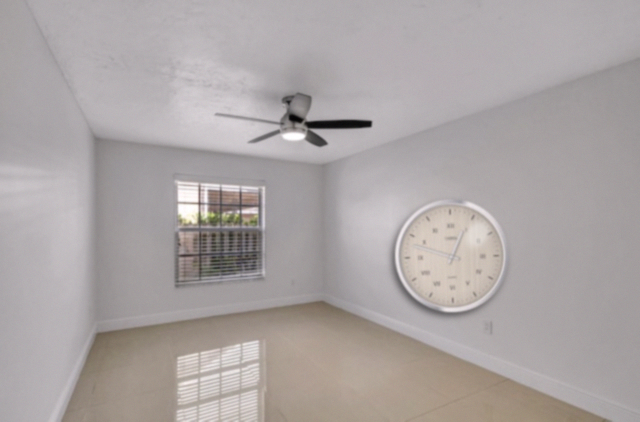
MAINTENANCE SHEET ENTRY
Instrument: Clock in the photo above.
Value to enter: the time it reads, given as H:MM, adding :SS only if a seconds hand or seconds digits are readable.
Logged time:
12:48
